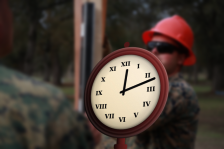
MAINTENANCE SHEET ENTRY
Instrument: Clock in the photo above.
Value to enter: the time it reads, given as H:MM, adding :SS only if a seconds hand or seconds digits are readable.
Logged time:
12:12
